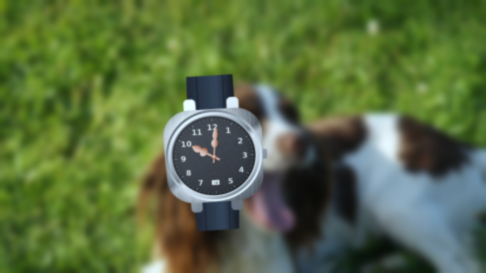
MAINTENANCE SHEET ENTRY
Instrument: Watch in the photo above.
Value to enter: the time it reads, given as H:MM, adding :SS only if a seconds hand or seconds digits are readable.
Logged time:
10:01
